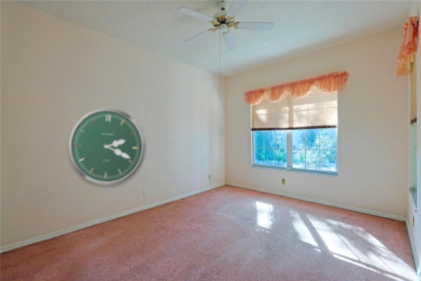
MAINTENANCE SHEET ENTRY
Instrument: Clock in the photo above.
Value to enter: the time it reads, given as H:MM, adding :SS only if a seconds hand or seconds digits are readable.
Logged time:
2:19
